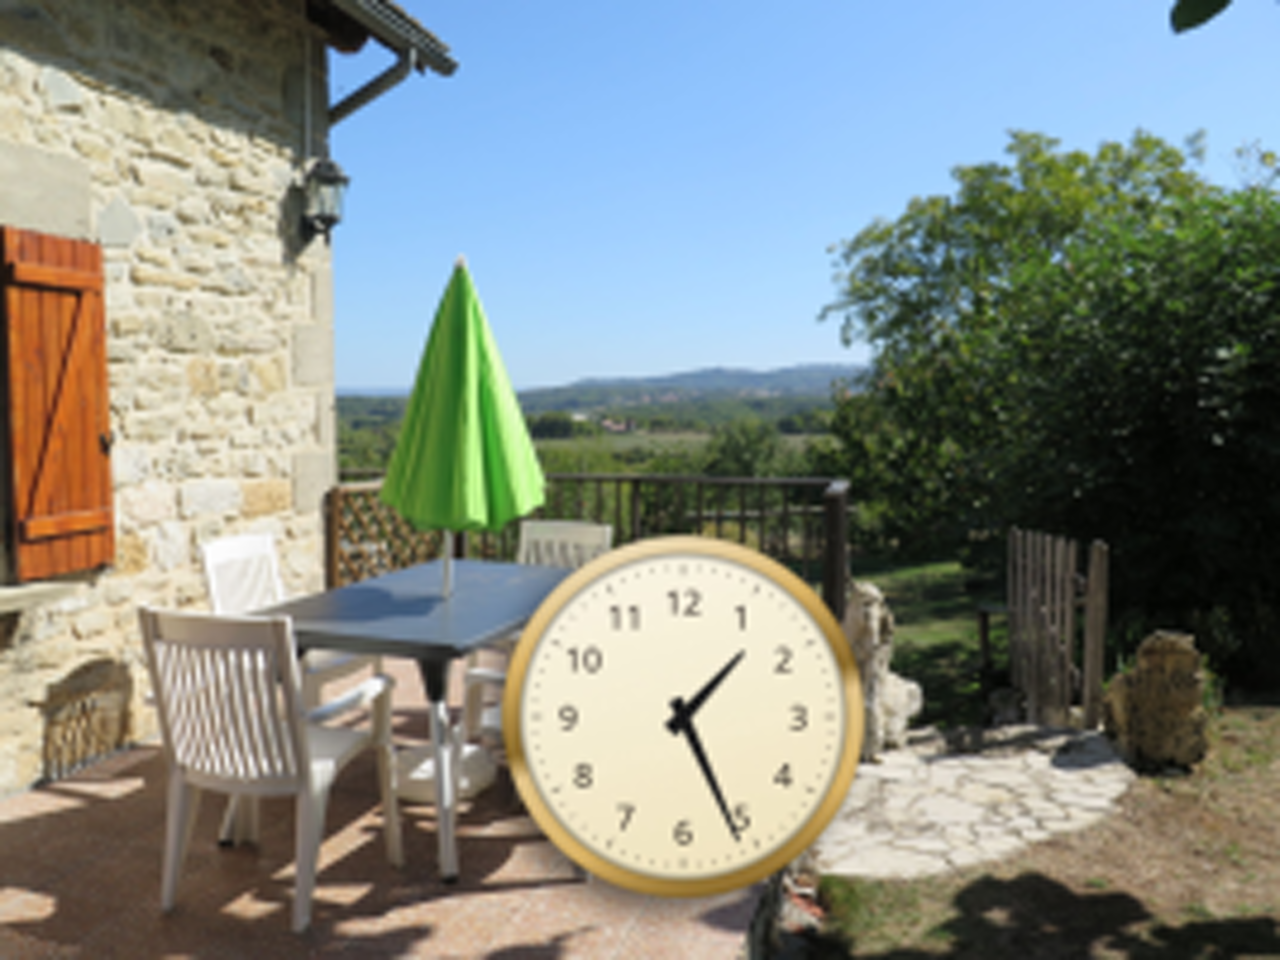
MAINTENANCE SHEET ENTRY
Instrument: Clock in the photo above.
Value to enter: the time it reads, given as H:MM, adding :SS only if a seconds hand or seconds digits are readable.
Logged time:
1:26
